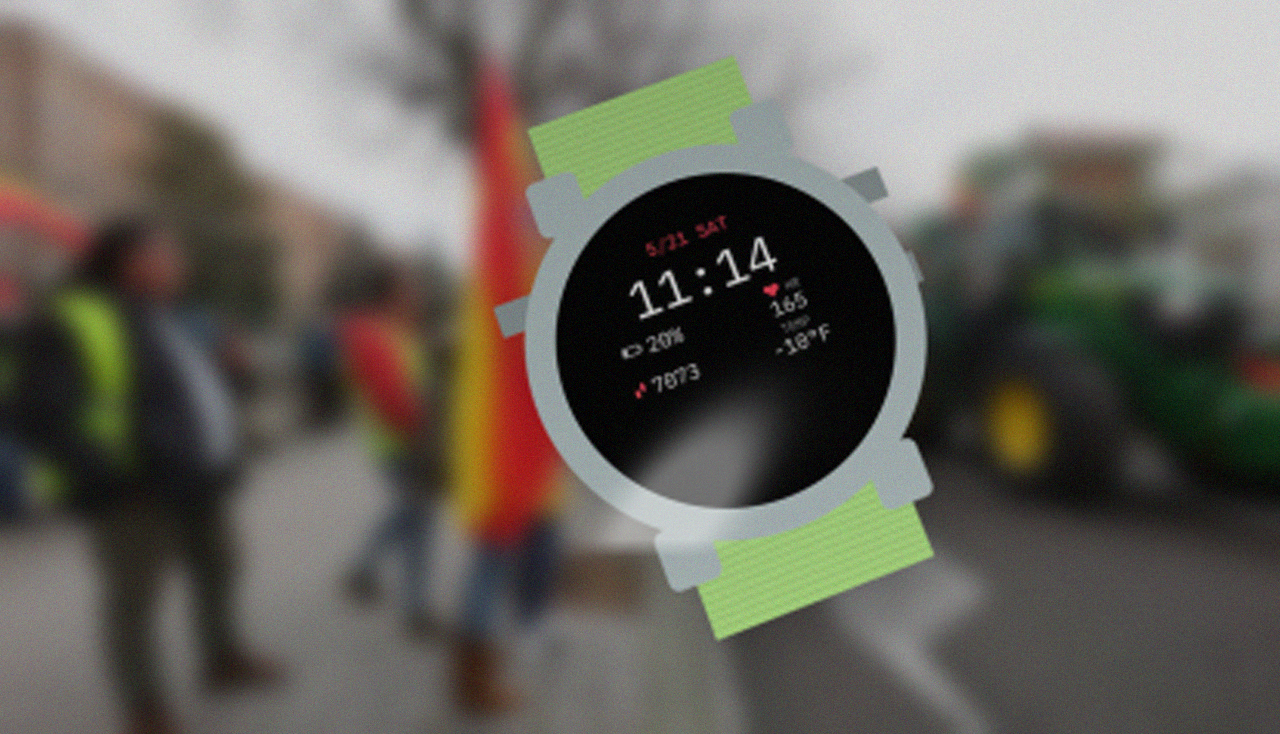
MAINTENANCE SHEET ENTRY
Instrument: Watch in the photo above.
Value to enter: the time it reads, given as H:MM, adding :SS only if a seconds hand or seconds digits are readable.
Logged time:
11:14
